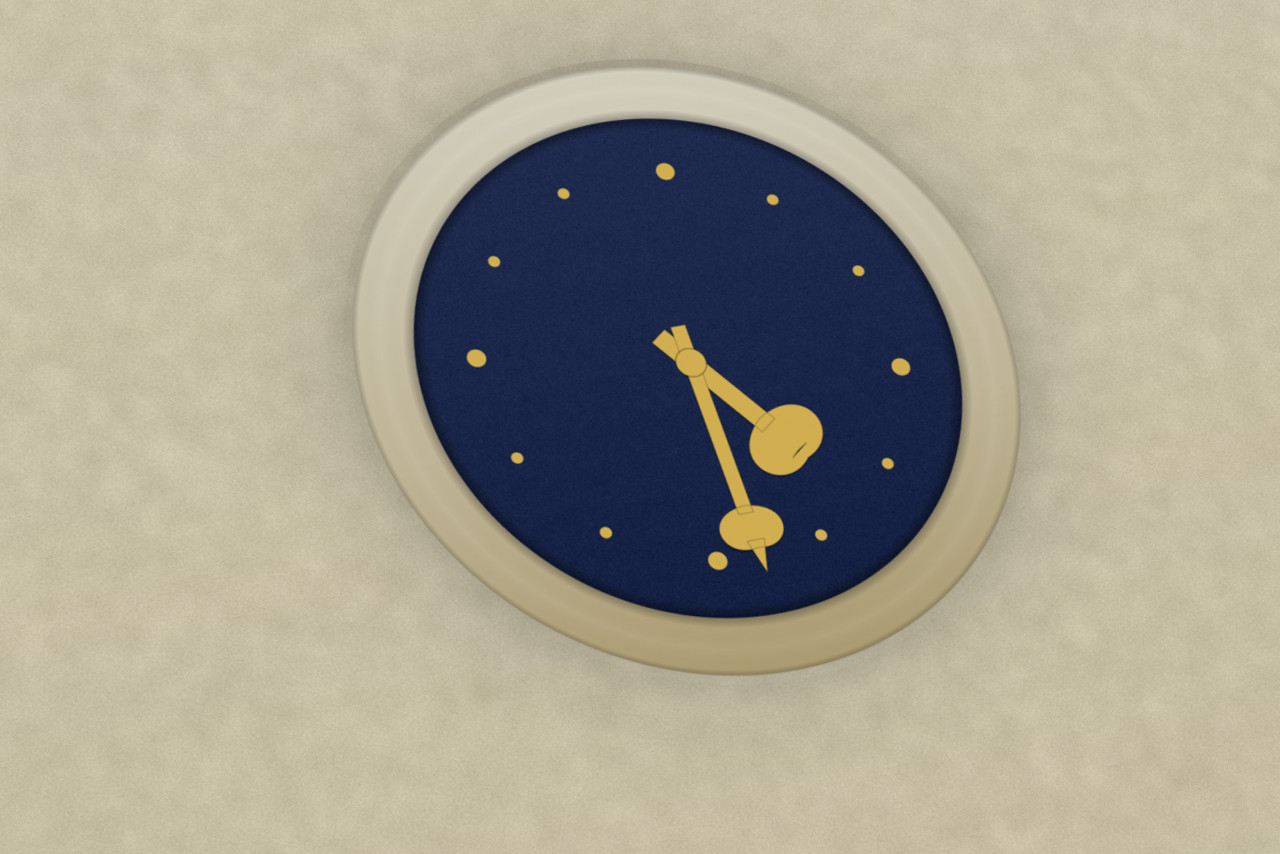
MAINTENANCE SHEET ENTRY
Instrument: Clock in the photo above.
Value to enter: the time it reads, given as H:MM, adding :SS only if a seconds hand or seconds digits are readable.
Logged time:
4:28
